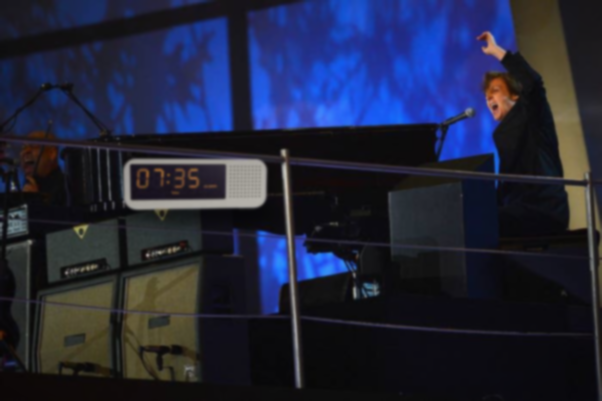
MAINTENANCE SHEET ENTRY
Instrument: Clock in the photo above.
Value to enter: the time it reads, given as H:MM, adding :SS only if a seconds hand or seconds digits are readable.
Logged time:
7:35
